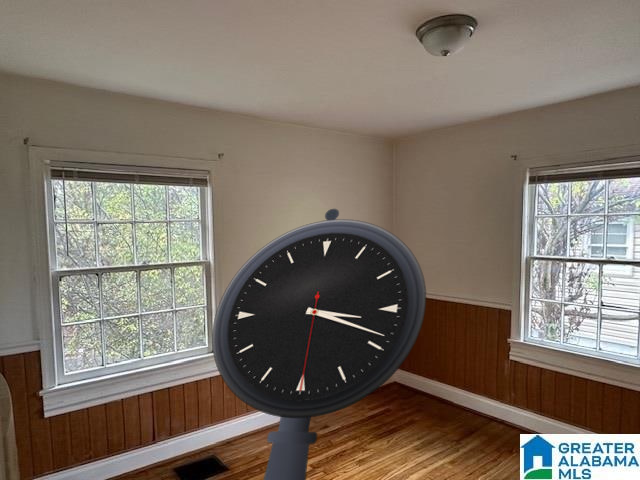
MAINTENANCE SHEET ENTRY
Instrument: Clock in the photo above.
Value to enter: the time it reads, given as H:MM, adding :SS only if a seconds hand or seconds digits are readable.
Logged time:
3:18:30
